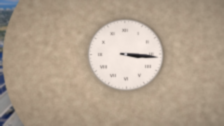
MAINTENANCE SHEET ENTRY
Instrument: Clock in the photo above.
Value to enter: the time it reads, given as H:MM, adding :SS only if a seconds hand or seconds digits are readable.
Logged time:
3:16
